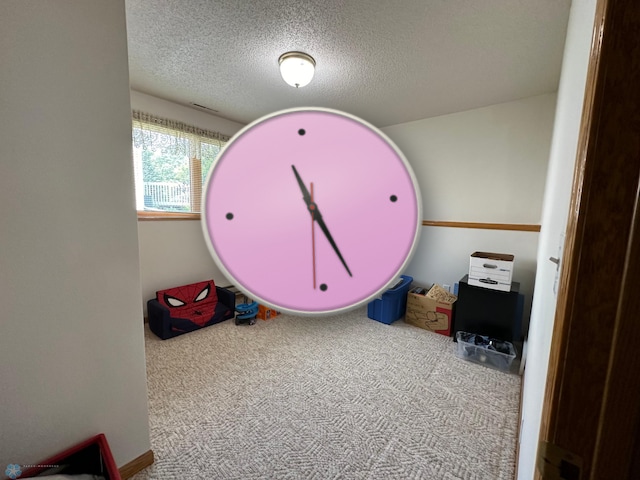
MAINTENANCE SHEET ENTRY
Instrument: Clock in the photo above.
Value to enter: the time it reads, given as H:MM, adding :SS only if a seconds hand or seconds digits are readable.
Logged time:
11:26:31
